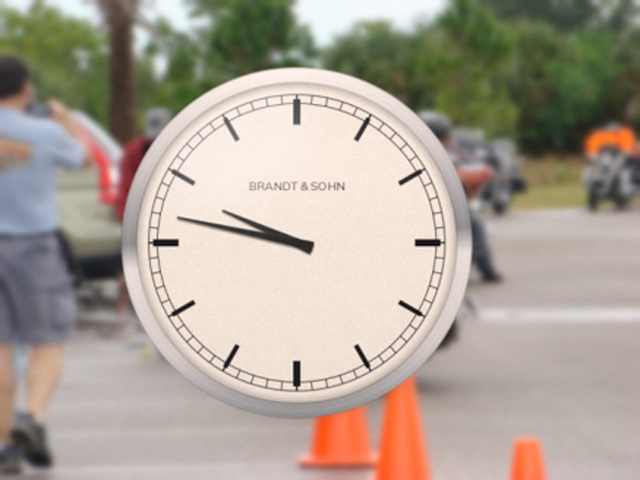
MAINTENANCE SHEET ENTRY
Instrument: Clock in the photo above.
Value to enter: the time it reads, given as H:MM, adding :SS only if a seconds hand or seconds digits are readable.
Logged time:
9:47
